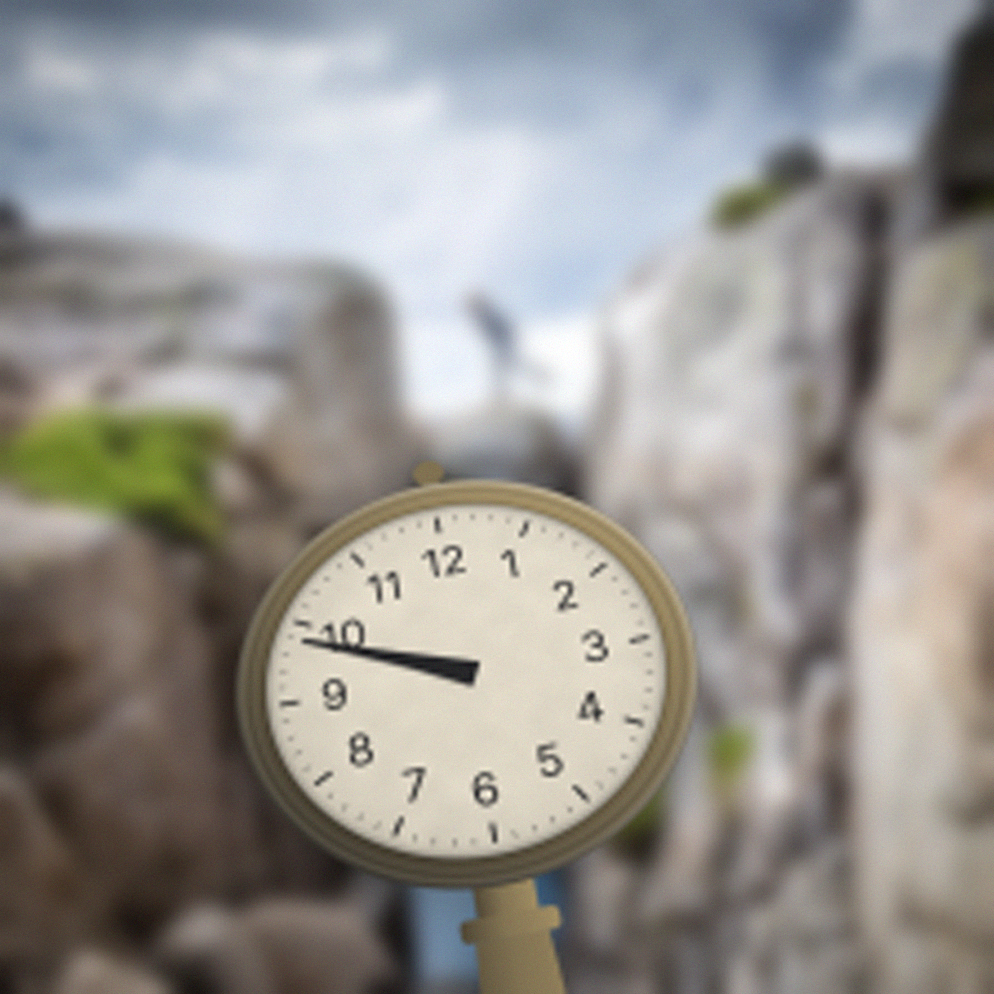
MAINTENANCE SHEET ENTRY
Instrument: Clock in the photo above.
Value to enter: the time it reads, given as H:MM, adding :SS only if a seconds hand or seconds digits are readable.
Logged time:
9:49
